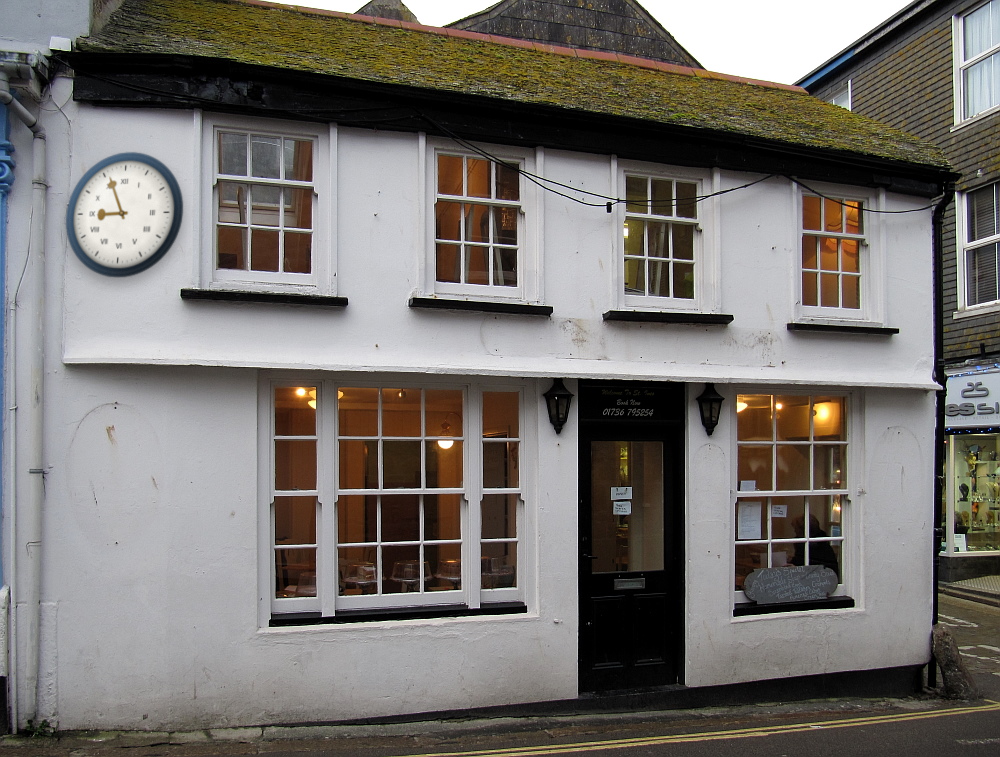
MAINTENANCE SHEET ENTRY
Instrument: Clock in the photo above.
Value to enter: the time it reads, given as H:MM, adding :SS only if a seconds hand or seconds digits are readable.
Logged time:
8:56
